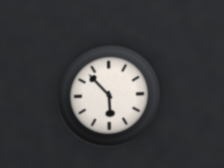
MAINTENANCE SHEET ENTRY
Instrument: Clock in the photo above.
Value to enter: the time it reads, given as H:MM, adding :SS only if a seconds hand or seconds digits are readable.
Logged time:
5:53
